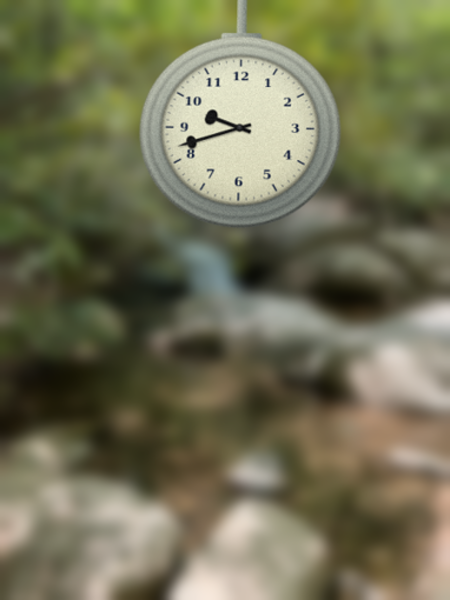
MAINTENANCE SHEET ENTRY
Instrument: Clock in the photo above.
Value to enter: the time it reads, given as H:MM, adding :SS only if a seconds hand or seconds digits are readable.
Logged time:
9:42
